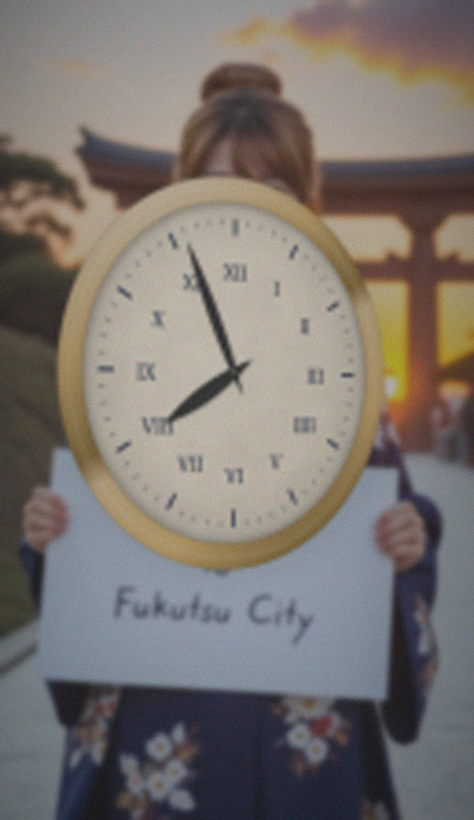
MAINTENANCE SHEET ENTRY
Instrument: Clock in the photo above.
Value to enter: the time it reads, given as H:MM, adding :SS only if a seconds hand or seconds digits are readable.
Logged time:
7:56
